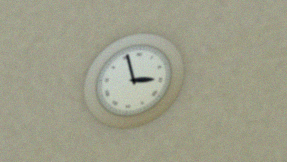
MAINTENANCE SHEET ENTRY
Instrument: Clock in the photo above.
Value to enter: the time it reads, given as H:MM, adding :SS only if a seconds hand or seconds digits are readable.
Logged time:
2:56
